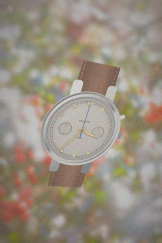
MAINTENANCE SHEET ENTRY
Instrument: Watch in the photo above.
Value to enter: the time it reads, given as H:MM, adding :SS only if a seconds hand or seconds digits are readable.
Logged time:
3:36
